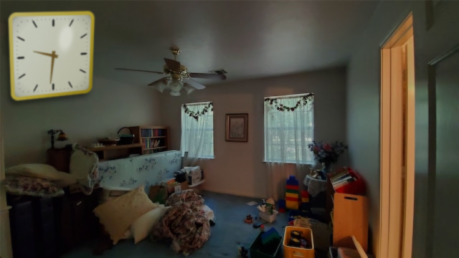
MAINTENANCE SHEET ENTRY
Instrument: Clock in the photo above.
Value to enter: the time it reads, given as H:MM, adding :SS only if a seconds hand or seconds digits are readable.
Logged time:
9:31
